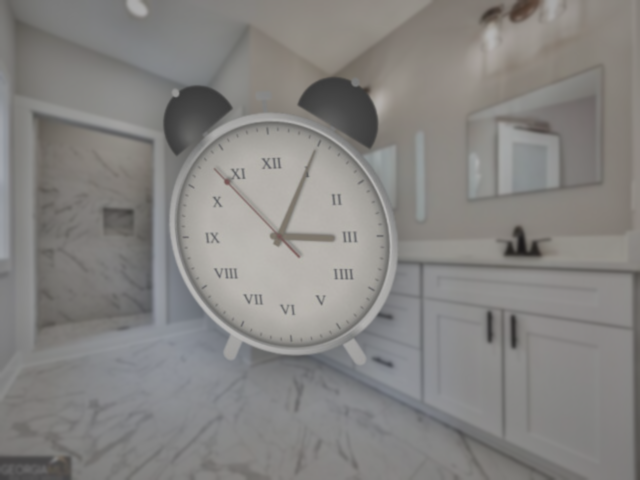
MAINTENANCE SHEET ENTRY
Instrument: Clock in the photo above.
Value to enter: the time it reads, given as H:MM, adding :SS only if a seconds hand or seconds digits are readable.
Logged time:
3:04:53
